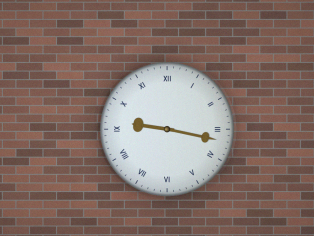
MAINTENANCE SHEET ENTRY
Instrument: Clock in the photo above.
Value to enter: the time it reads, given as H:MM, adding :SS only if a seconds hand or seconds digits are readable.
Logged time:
9:17
